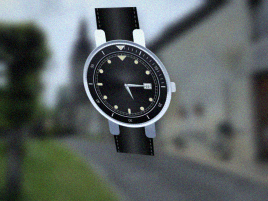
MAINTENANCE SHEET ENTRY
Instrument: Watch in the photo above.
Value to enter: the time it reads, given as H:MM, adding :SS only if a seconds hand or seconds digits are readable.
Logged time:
5:15
